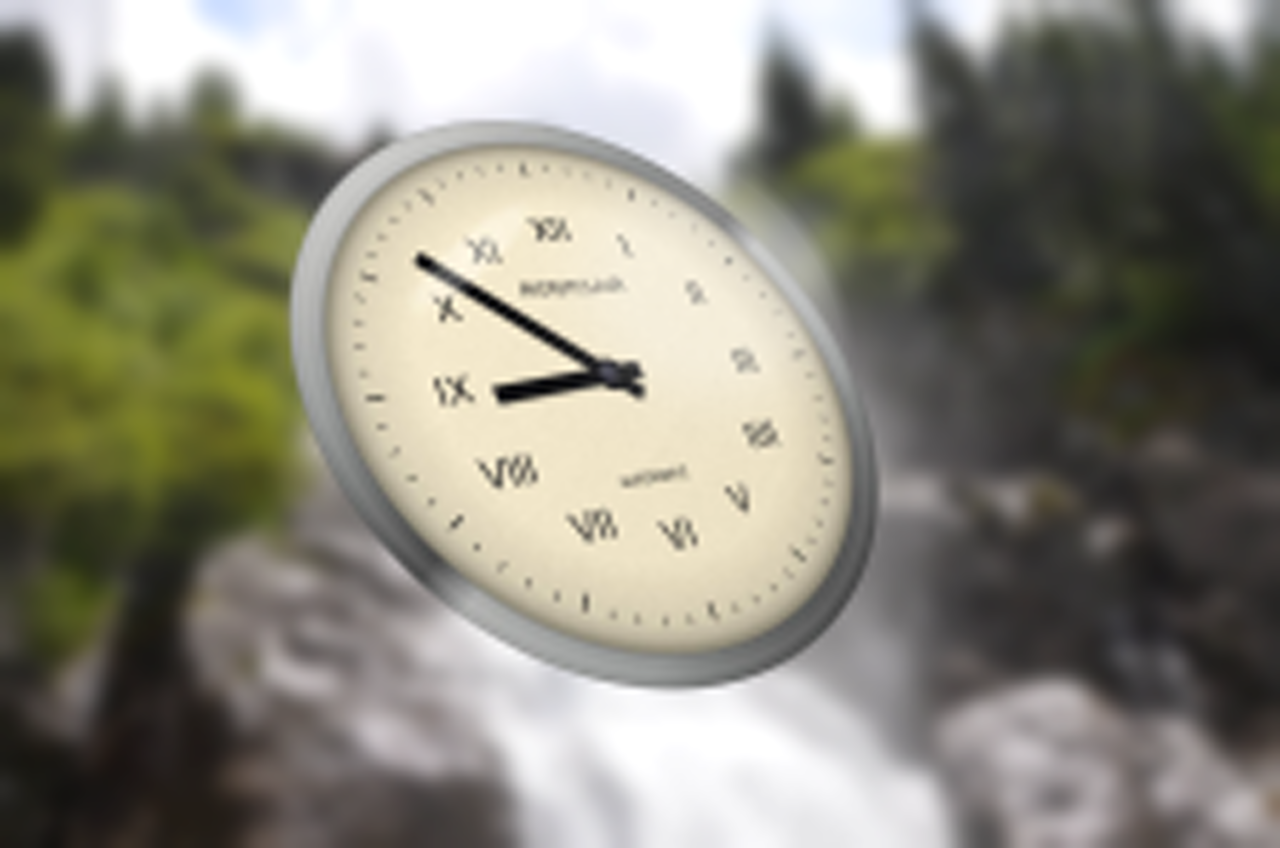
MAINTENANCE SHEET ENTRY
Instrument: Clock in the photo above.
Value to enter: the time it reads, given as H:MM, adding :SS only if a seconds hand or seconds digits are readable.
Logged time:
8:52
